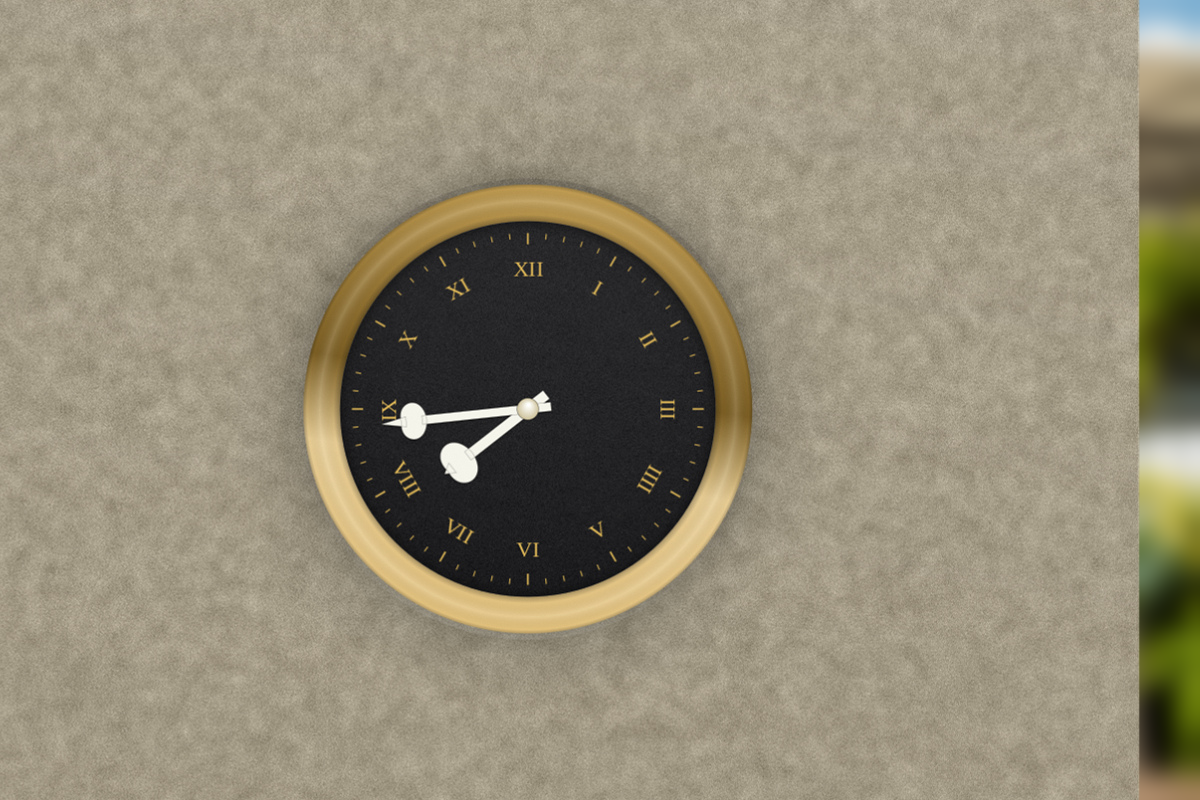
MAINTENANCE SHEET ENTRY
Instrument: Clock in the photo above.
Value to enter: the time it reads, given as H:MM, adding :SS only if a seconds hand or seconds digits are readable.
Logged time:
7:44
